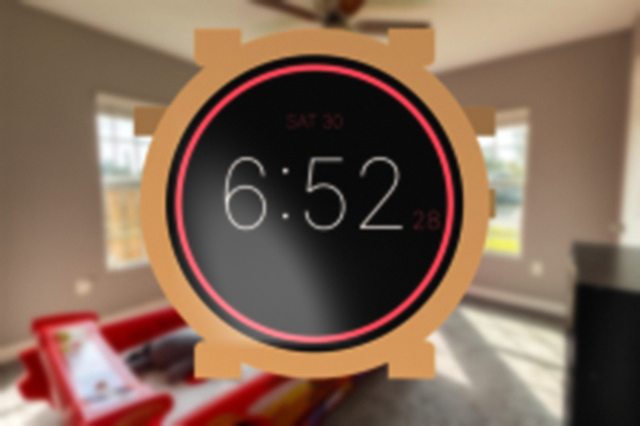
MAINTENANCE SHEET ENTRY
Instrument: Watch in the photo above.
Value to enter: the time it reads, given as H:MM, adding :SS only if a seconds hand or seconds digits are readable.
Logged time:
6:52:28
